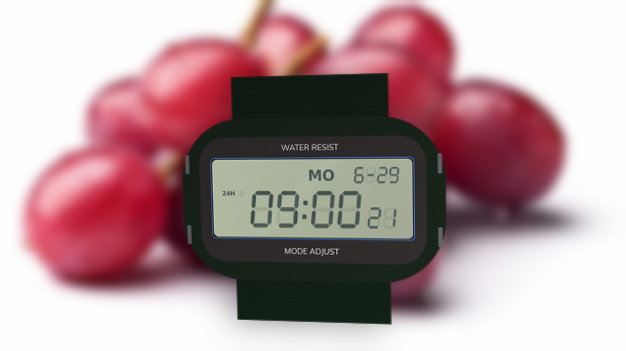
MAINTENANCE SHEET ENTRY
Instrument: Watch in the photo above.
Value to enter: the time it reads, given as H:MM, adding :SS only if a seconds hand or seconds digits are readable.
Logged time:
9:00:21
